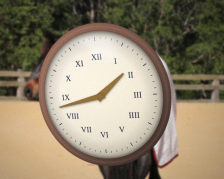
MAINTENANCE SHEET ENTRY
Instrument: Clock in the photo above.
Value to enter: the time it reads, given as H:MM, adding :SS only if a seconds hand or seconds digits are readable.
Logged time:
1:43
